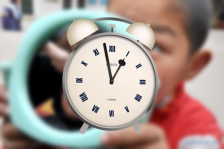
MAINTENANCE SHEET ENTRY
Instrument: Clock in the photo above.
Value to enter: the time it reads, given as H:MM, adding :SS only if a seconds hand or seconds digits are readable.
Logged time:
12:58
